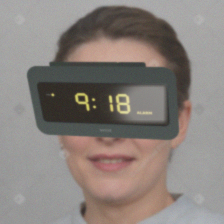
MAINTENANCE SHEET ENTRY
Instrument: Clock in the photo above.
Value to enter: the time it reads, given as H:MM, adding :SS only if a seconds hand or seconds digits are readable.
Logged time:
9:18
